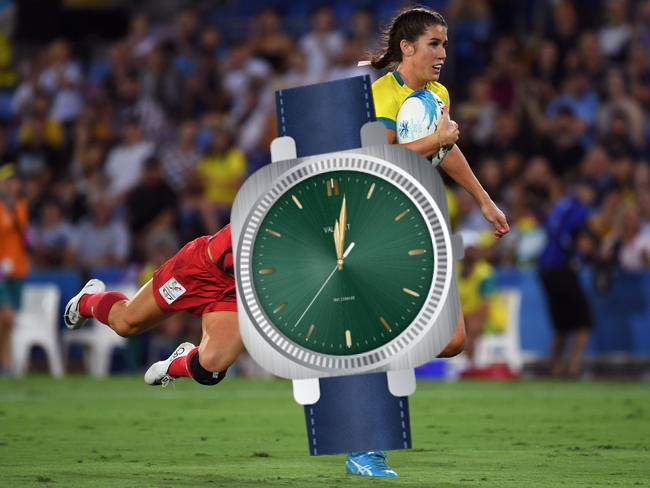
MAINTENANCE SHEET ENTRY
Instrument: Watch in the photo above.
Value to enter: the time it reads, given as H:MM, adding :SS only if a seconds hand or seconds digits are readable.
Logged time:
12:01:37
